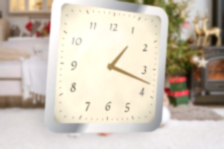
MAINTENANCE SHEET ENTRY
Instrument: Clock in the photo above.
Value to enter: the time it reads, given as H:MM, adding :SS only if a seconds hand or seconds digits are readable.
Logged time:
1:18
